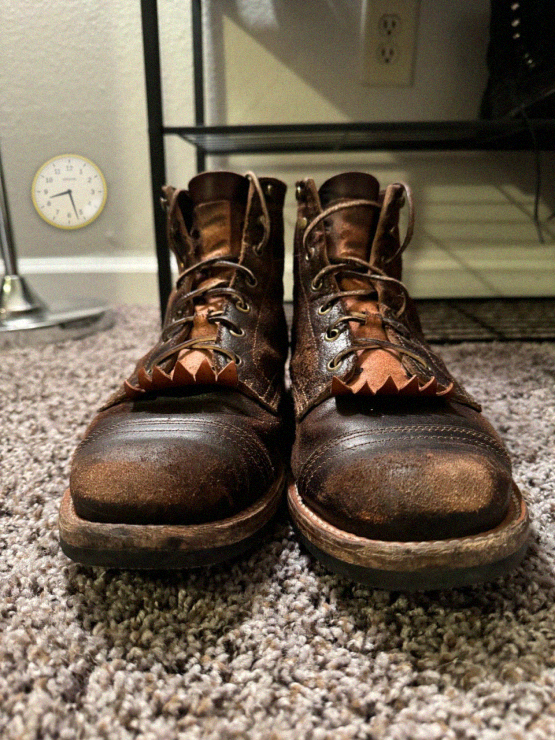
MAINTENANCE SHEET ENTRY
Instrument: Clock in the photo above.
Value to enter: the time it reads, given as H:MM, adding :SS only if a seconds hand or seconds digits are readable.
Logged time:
8:27
